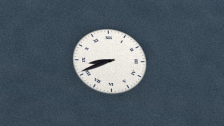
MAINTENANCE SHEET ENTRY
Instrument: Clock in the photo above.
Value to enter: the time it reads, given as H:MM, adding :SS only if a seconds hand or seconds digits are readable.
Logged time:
8:41
